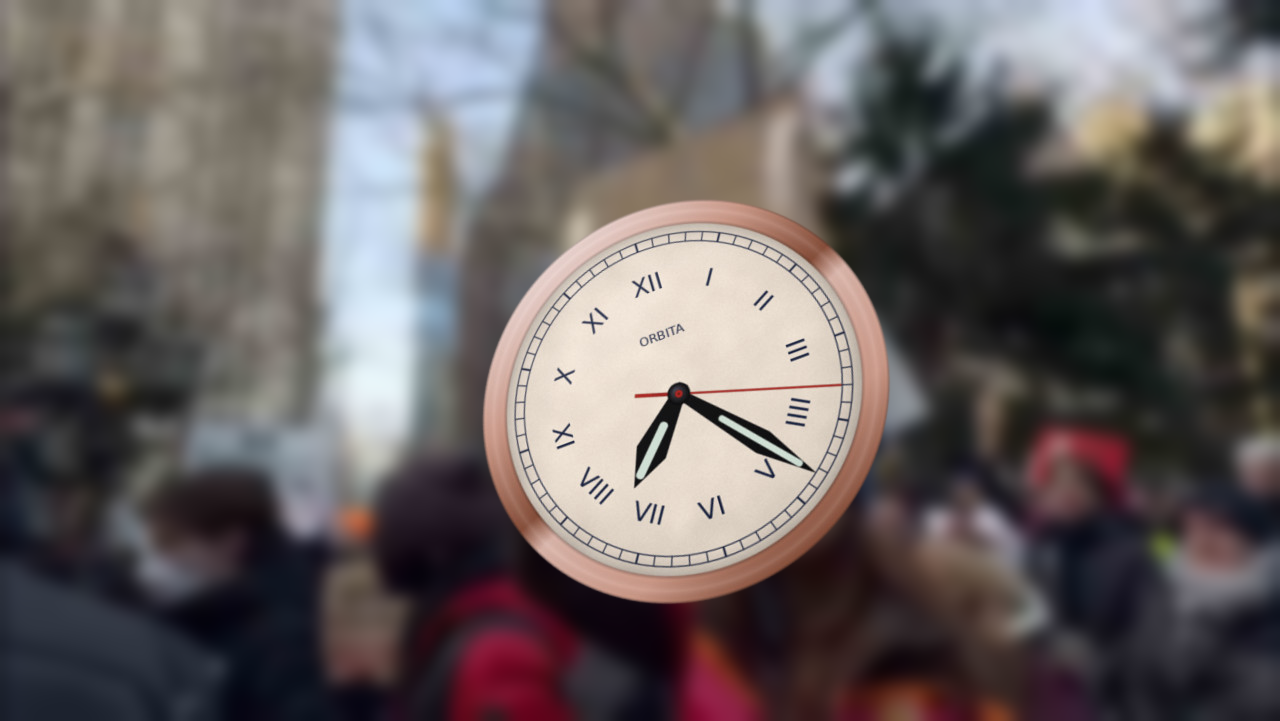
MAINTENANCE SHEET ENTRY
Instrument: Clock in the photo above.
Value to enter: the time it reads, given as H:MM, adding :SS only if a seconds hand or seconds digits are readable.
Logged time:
7:23:18
